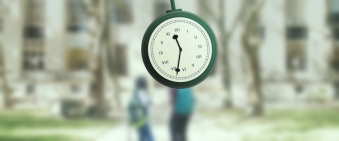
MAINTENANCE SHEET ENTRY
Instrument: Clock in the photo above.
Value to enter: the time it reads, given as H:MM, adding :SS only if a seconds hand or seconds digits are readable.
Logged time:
11:33
